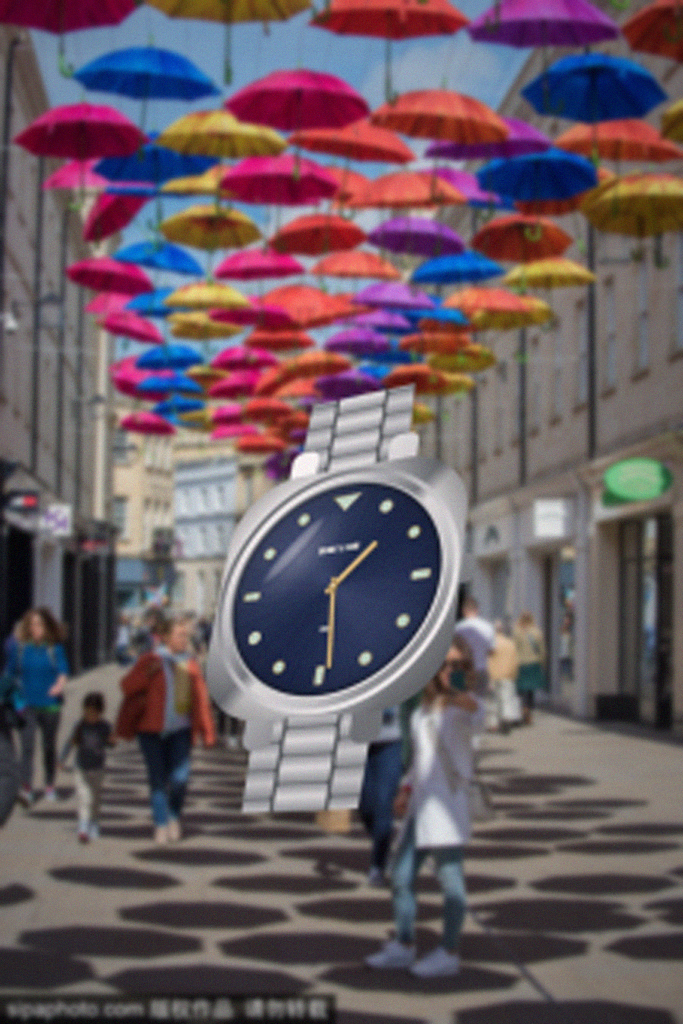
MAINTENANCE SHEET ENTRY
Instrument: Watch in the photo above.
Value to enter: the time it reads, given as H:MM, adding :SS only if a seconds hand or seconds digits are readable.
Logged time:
1:29
